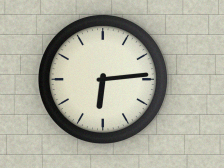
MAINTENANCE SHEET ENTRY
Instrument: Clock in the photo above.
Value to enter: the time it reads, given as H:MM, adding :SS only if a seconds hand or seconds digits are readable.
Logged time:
6:14
